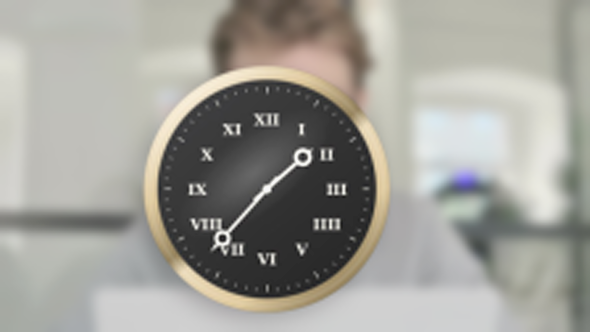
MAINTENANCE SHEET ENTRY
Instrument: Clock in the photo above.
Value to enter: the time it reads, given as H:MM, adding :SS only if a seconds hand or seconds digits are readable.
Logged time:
1:37
